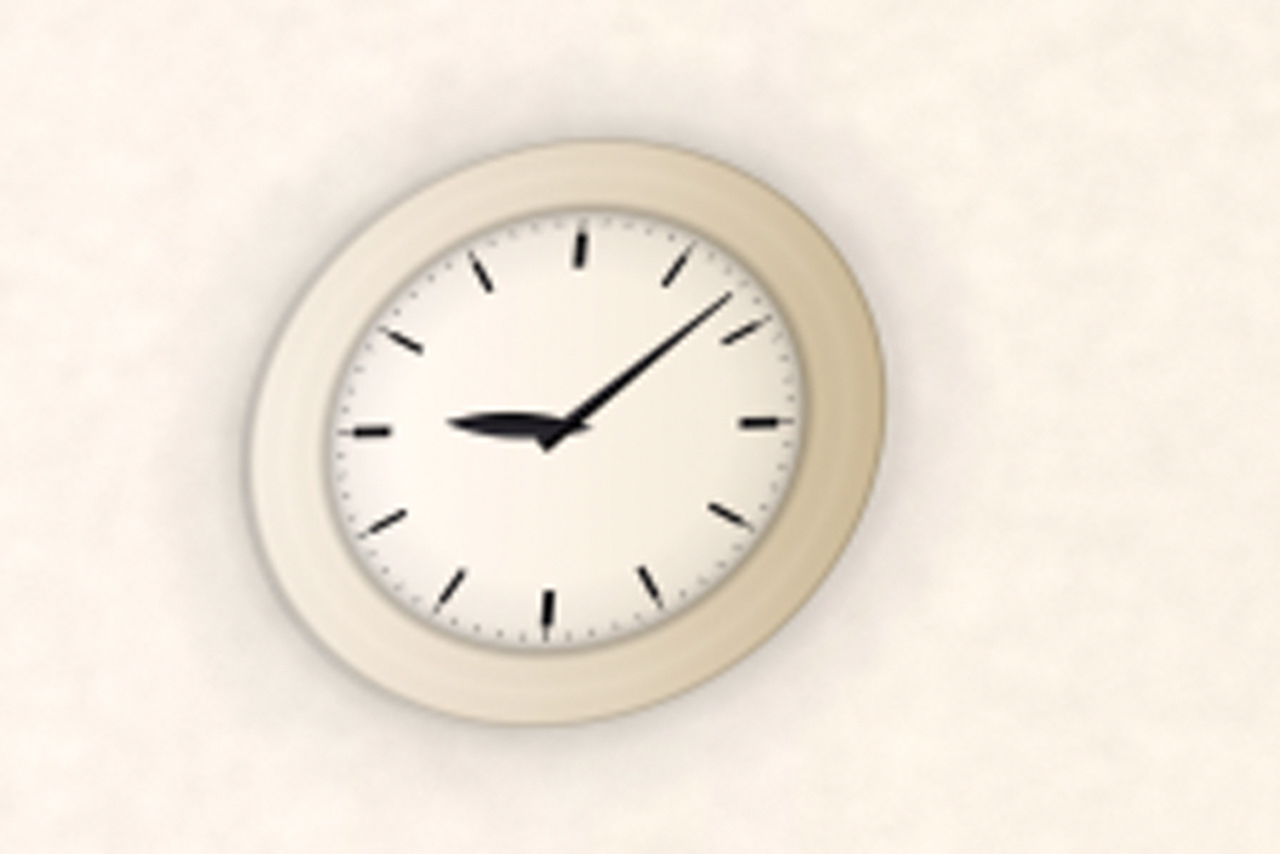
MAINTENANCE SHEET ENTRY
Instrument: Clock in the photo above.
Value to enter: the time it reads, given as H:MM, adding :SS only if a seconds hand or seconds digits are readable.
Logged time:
9:08
